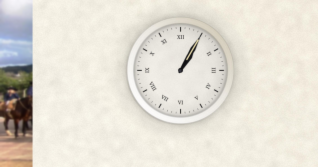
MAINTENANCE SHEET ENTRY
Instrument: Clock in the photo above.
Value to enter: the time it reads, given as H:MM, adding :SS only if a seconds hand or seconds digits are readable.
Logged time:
1:05
